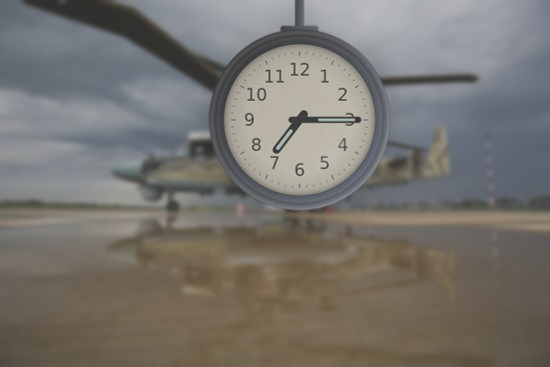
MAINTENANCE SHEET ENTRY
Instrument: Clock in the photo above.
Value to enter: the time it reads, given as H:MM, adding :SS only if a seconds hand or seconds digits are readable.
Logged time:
7:15
